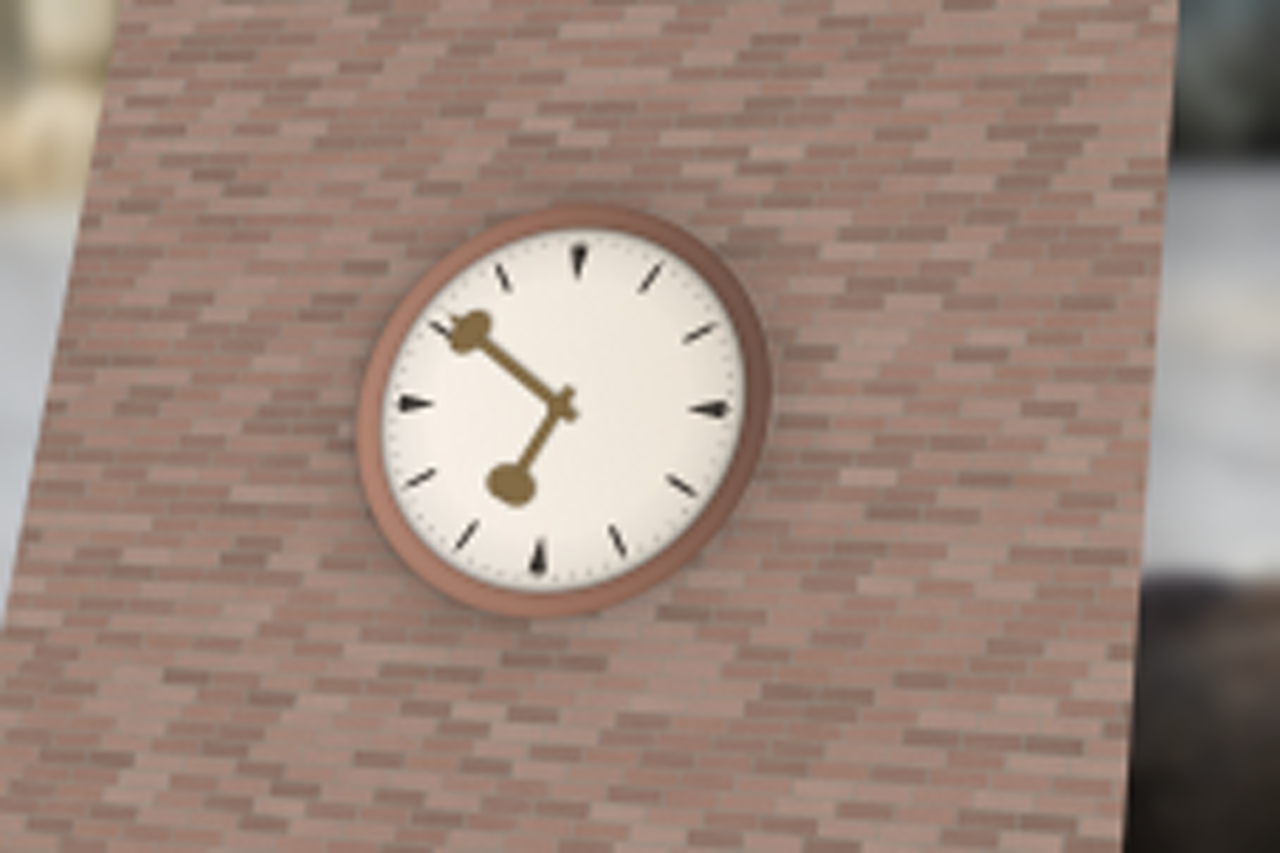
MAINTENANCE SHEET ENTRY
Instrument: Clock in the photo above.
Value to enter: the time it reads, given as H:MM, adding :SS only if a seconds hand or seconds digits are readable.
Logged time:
6:51
